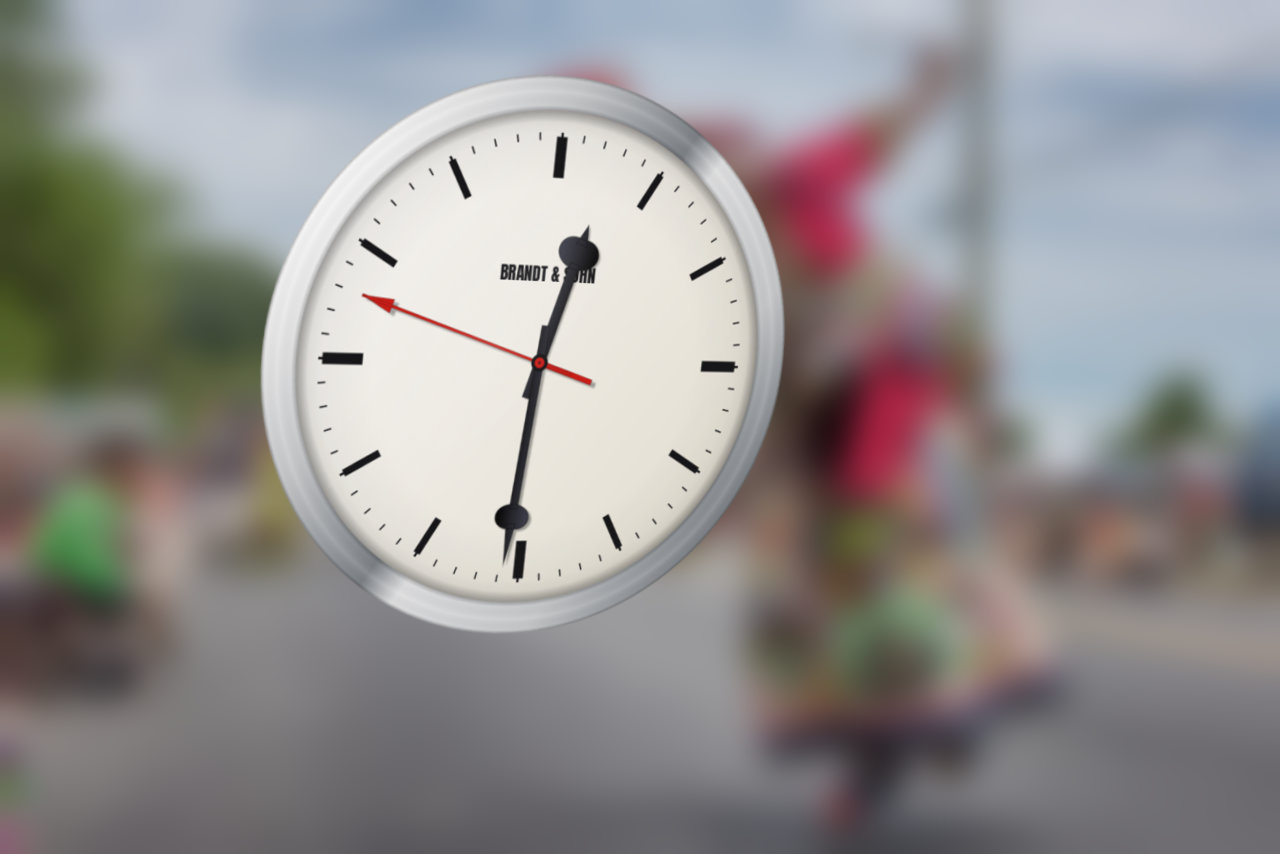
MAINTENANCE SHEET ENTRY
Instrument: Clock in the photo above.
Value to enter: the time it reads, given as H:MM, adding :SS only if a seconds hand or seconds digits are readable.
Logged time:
12:30:48
